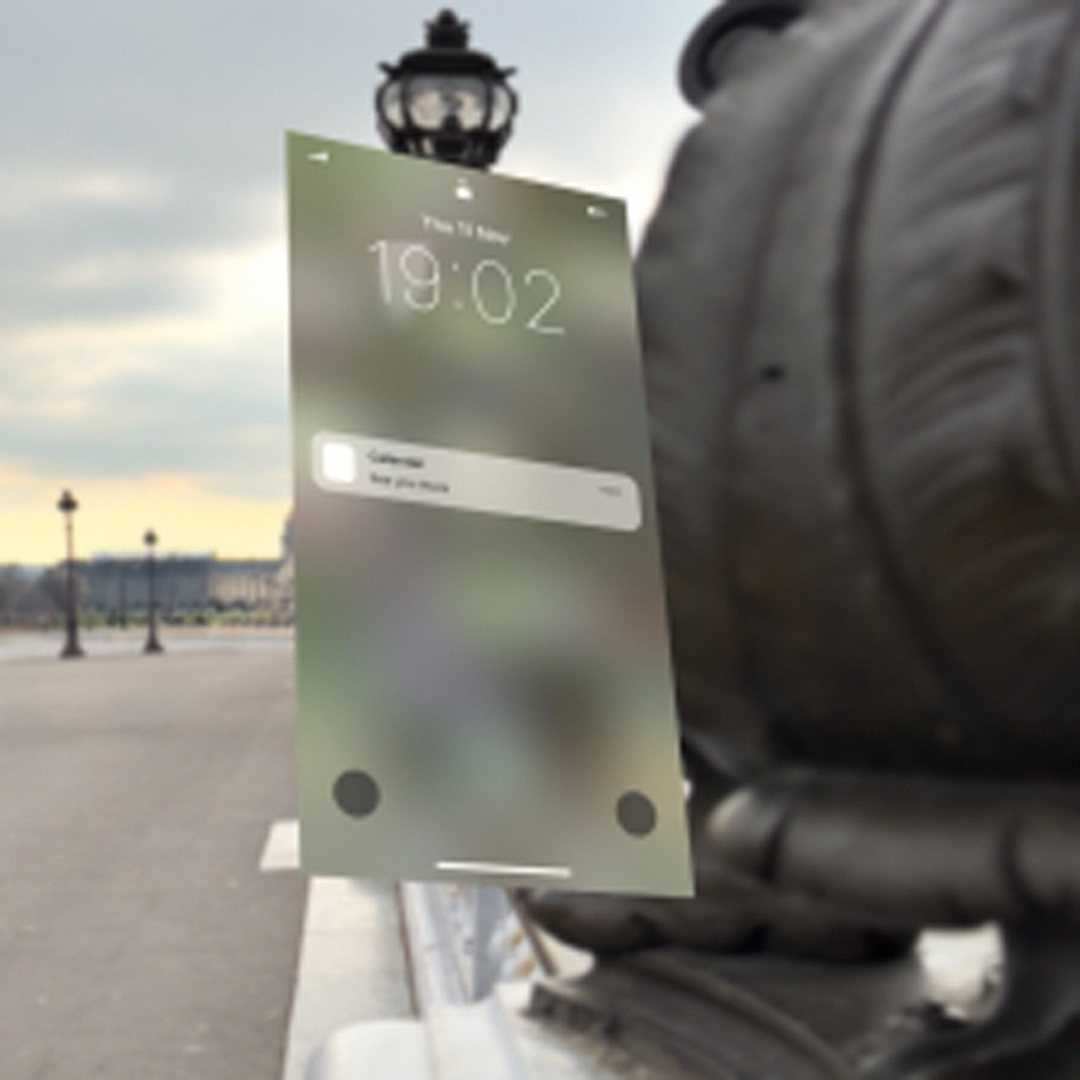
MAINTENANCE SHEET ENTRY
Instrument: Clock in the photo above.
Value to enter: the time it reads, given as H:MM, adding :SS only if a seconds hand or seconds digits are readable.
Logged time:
19:02
